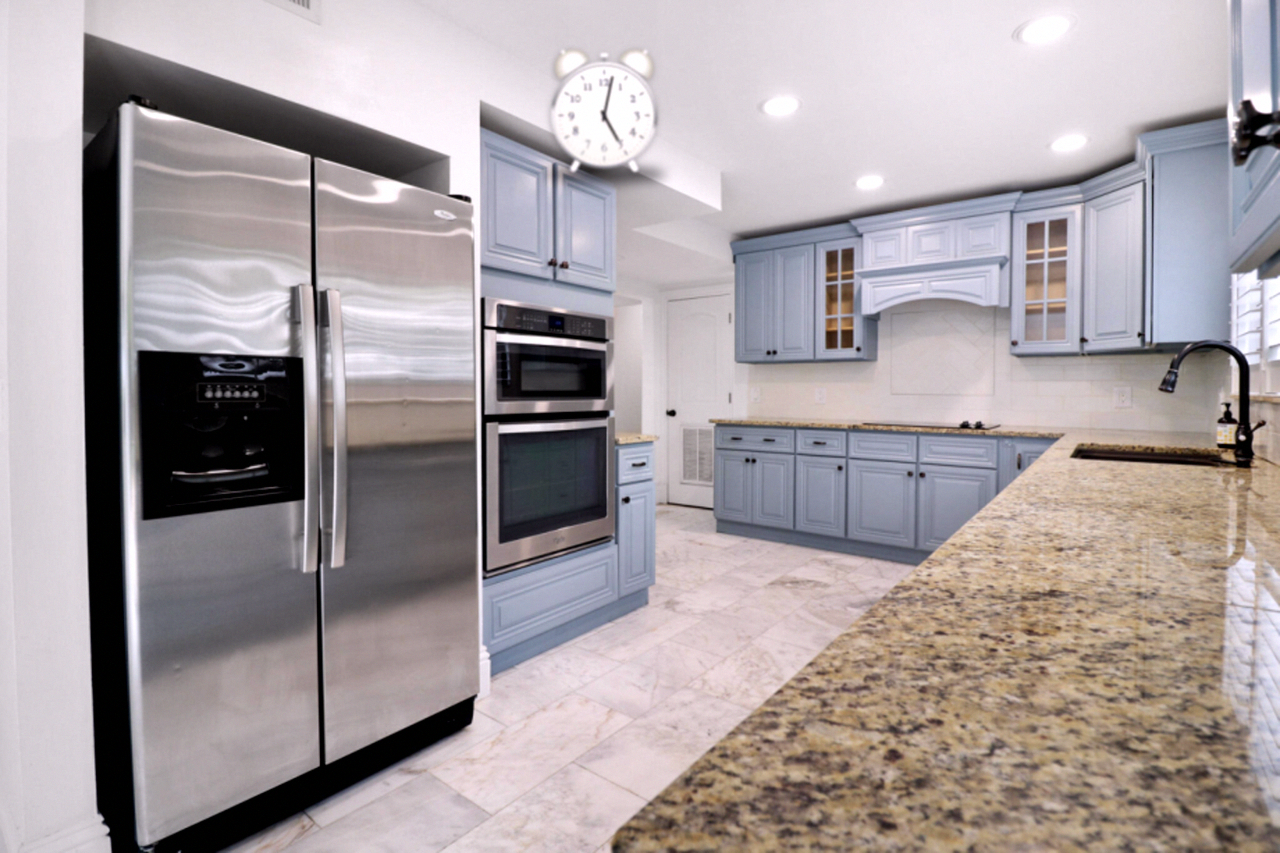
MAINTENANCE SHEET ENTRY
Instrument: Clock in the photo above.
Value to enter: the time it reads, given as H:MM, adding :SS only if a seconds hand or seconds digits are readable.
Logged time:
5:02
